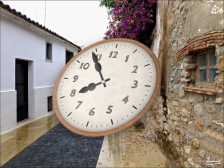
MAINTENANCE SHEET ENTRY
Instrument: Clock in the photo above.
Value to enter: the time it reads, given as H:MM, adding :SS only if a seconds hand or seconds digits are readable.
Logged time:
7:54
